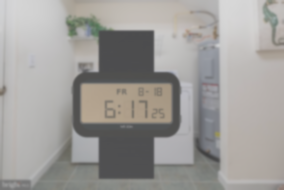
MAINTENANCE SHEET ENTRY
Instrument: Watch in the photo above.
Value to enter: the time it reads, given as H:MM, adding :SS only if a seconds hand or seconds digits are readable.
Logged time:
6:17
